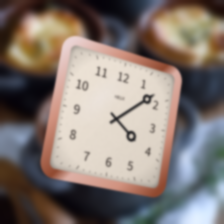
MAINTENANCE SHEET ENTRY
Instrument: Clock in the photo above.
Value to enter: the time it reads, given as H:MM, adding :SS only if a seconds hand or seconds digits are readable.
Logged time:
4:08
